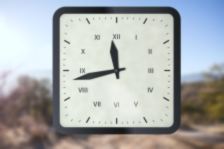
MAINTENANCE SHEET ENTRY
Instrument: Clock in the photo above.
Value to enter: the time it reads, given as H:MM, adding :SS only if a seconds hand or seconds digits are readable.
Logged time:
11:43
